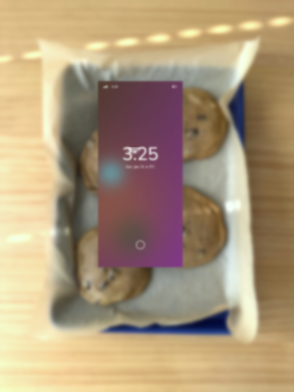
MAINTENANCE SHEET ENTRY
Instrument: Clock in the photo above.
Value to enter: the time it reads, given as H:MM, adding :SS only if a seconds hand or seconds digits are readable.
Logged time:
3:25
